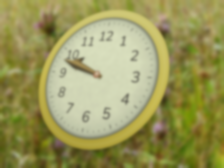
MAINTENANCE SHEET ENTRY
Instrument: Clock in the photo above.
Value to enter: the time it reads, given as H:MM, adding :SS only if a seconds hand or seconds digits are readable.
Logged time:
9:48
